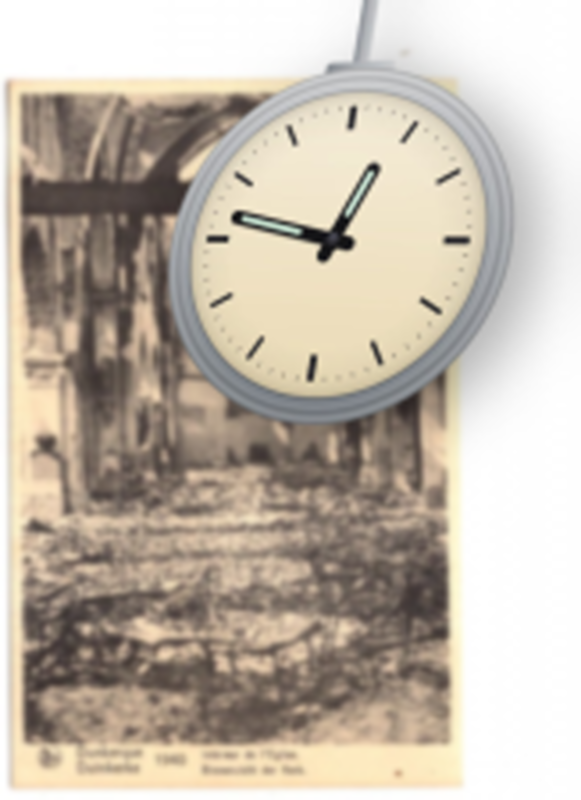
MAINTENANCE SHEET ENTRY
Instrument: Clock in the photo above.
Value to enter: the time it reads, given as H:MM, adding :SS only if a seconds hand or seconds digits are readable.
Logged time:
12:47
